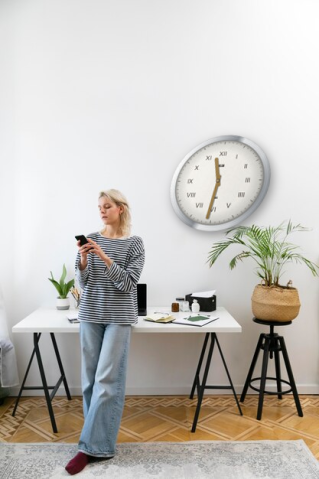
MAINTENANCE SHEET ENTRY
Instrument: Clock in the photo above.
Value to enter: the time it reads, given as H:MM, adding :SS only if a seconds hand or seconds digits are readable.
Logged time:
11:31
